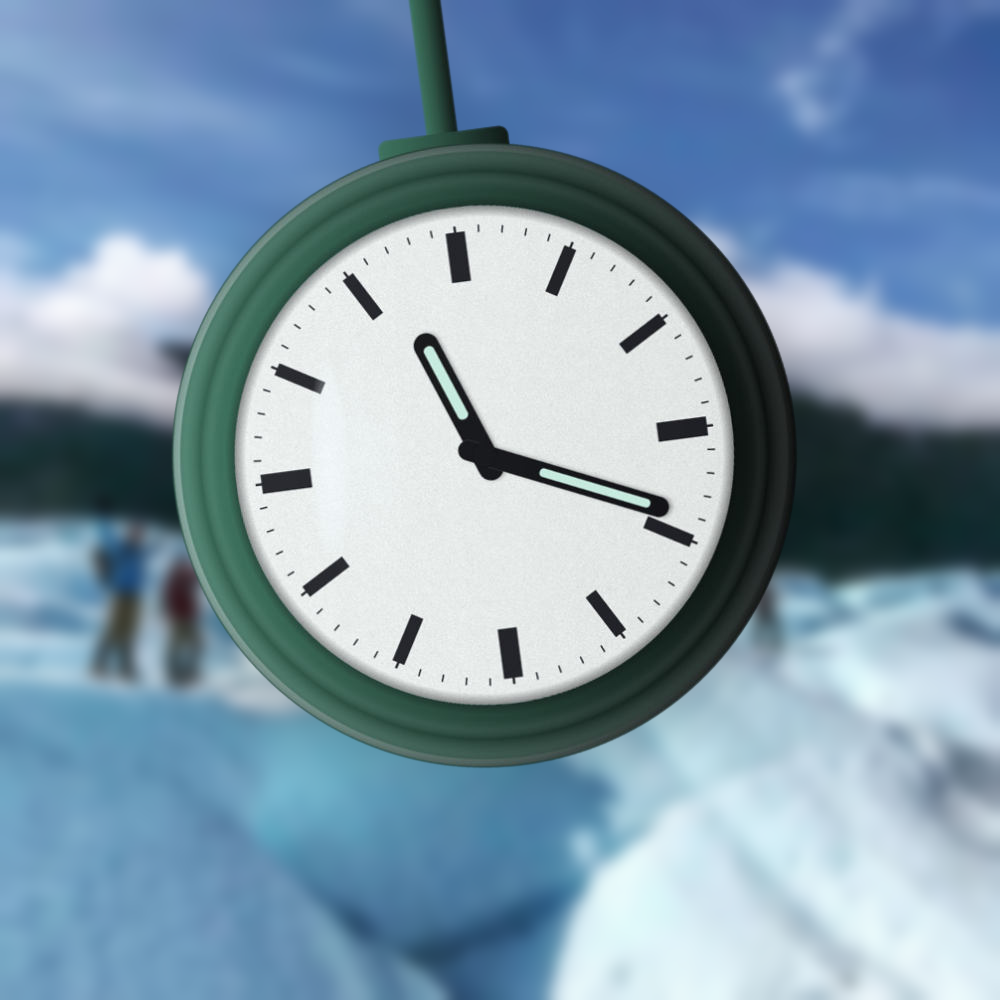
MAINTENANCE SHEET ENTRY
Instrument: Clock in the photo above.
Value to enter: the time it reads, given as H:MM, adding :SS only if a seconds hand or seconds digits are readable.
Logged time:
11:19
